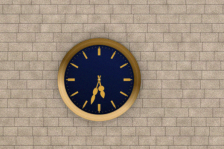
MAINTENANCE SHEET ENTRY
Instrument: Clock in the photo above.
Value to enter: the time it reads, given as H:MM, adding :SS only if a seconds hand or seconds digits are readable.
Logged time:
5:33
